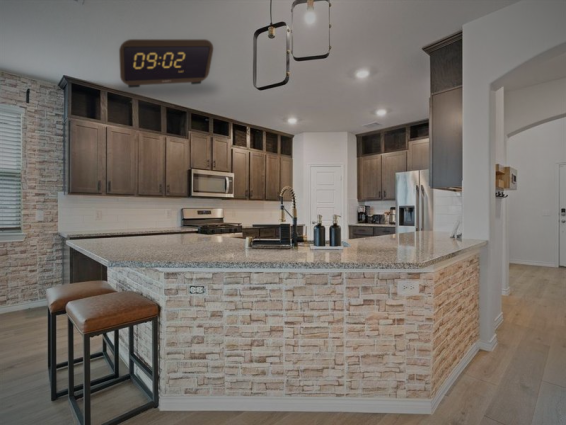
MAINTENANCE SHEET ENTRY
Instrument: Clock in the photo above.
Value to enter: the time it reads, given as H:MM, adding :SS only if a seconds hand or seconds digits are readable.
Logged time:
9:02
